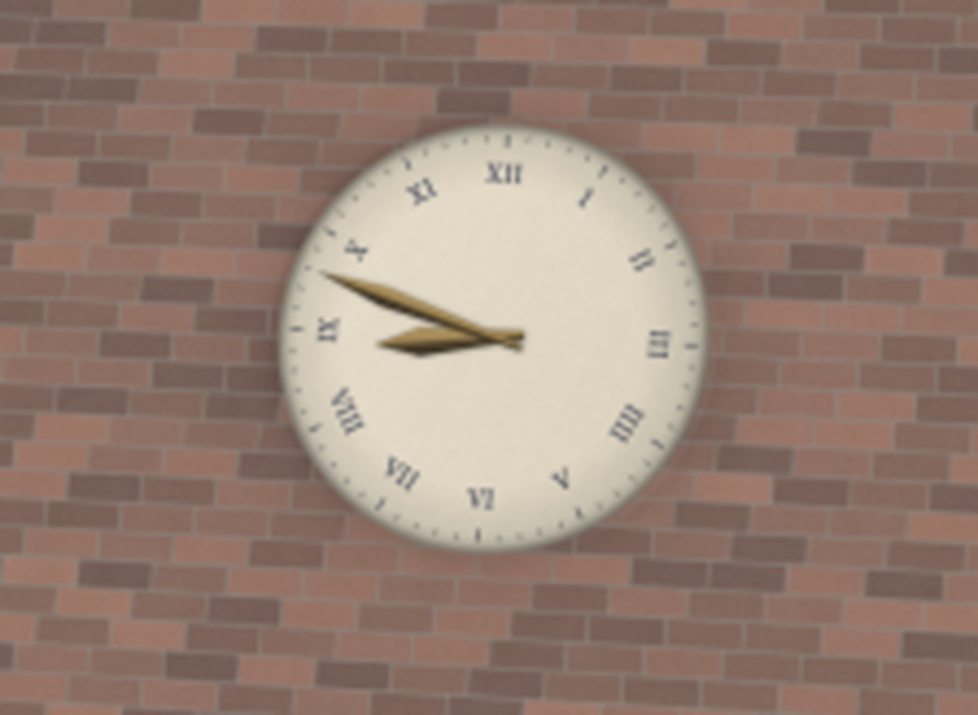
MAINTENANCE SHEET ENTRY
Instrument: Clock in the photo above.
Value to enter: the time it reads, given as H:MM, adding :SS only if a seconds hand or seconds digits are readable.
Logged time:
8:48
